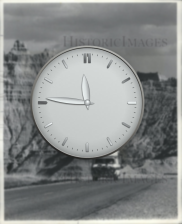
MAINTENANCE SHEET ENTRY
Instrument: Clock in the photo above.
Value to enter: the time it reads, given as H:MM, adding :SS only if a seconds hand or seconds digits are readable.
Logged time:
11:46
